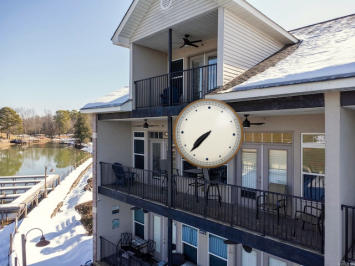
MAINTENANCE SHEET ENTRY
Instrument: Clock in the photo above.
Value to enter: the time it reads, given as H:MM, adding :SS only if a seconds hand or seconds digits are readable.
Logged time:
7:37
